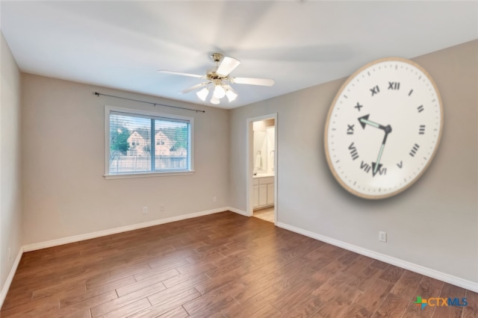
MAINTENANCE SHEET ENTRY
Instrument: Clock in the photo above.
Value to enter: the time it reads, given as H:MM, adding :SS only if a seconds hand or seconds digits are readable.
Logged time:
9:32
